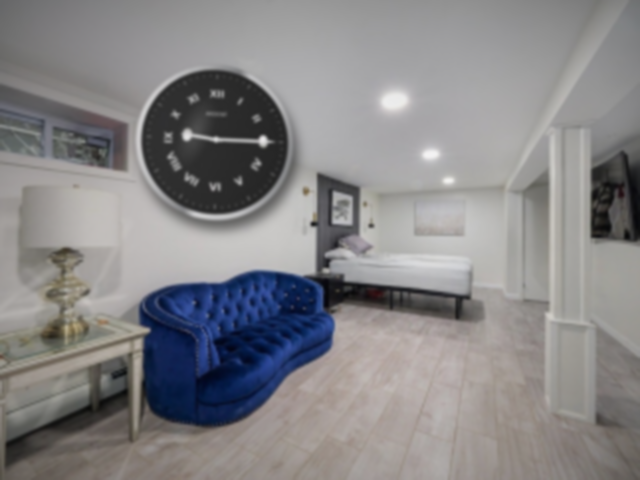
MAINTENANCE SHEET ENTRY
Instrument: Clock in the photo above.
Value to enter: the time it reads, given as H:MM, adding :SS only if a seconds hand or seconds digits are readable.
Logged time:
9:15
